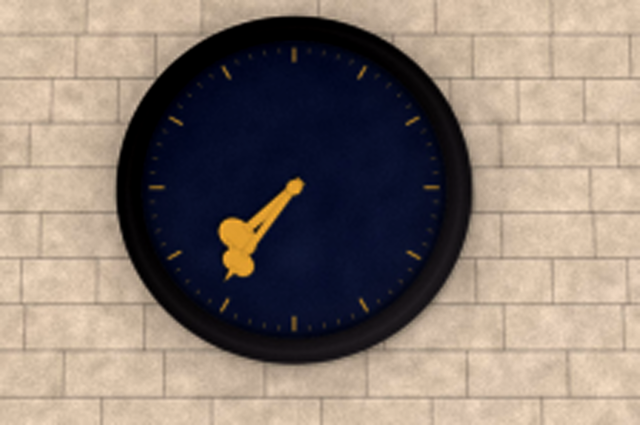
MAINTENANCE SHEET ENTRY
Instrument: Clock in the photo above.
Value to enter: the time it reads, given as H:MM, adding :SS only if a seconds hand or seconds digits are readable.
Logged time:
7:36
